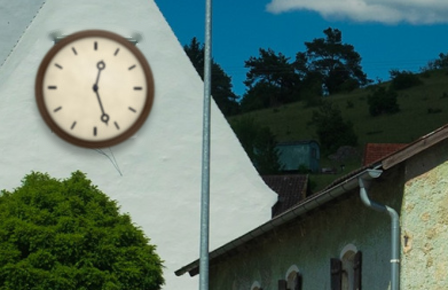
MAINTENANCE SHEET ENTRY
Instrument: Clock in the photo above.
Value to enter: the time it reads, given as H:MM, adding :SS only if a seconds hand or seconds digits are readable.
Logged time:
12:27
